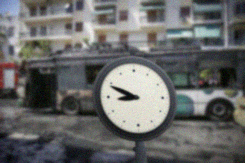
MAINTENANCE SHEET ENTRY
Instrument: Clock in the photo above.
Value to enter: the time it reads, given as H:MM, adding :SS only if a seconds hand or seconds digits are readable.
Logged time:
8:49
